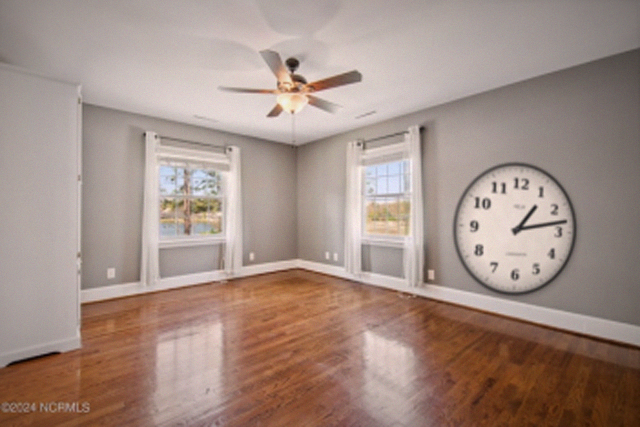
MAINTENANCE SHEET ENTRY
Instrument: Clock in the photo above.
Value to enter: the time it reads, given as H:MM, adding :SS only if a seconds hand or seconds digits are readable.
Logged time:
1:13
